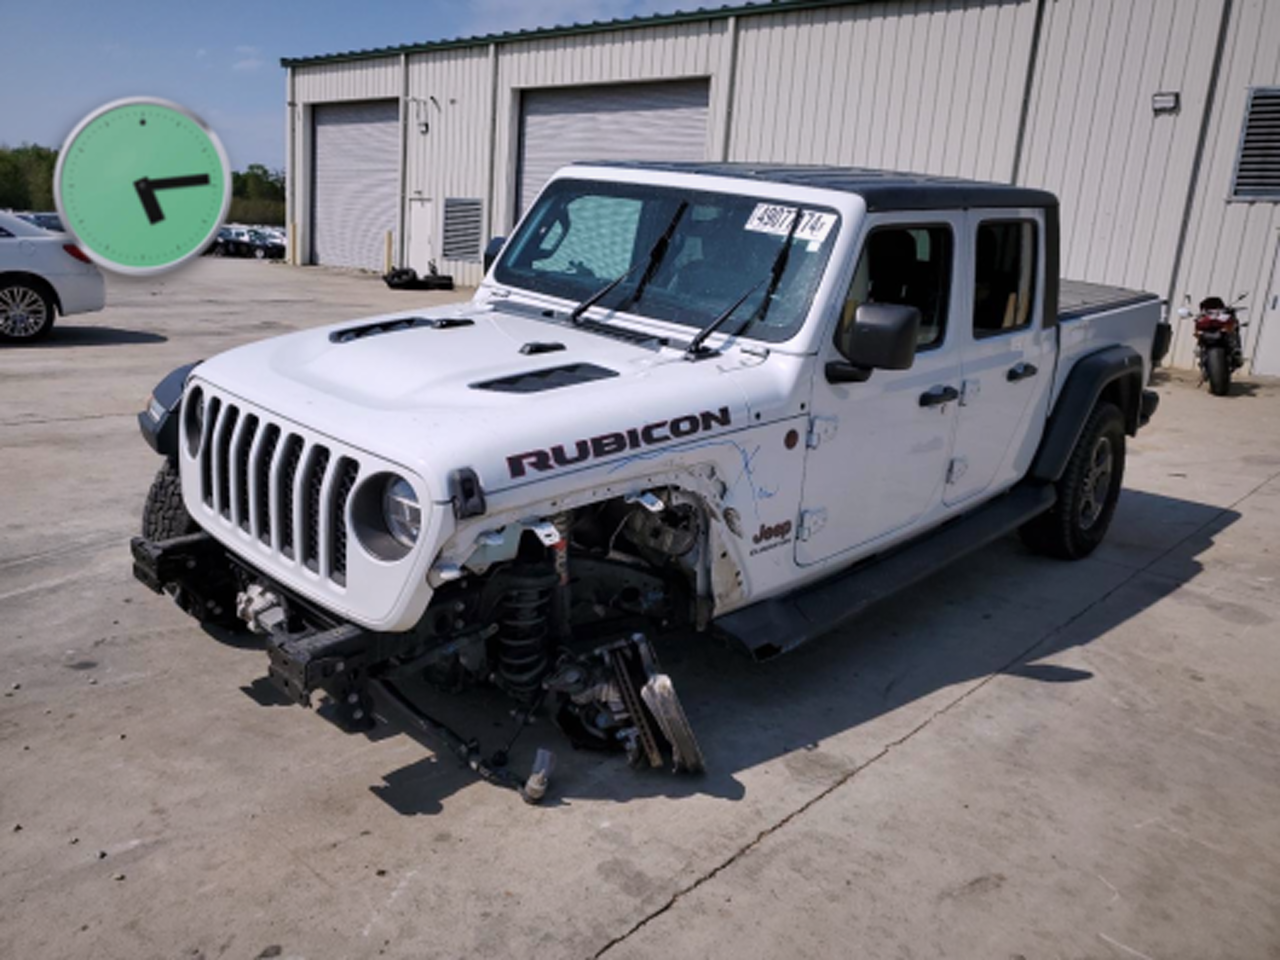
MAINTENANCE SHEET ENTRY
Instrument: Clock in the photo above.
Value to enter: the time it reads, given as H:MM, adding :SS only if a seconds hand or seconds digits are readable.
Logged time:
5:14
